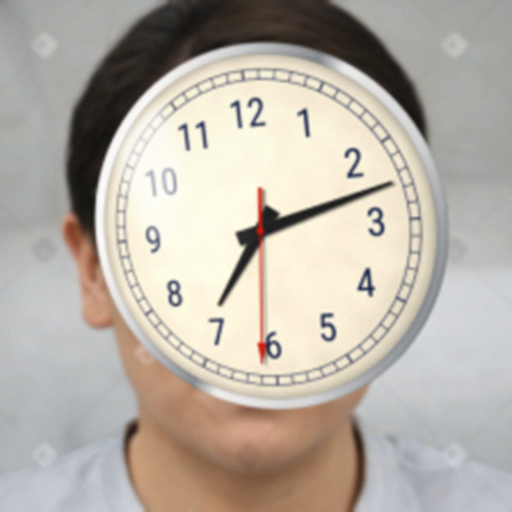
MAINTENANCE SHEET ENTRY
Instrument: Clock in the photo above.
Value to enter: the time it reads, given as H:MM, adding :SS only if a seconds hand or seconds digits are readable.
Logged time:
7:12:31
